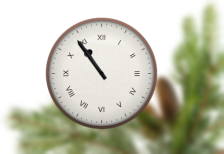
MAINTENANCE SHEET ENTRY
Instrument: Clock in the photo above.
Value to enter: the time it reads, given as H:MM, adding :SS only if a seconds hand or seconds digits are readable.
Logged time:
10:54
